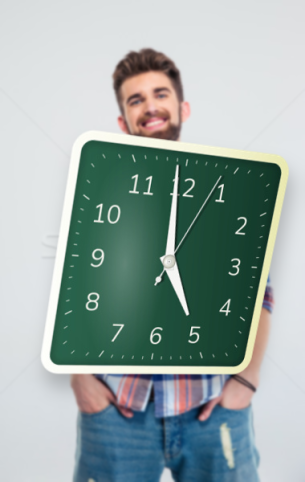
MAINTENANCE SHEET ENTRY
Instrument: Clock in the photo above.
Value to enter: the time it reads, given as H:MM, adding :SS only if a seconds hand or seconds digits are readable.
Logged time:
4:59:04
